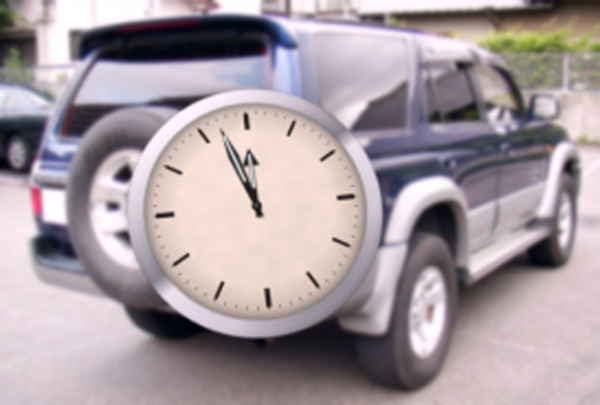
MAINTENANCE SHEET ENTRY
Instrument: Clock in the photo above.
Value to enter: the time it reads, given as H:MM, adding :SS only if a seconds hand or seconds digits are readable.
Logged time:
11:57
